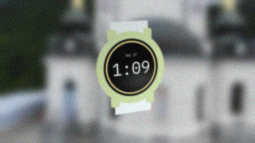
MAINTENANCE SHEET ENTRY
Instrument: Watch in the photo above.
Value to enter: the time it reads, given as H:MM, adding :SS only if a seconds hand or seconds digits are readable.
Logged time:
1:09
